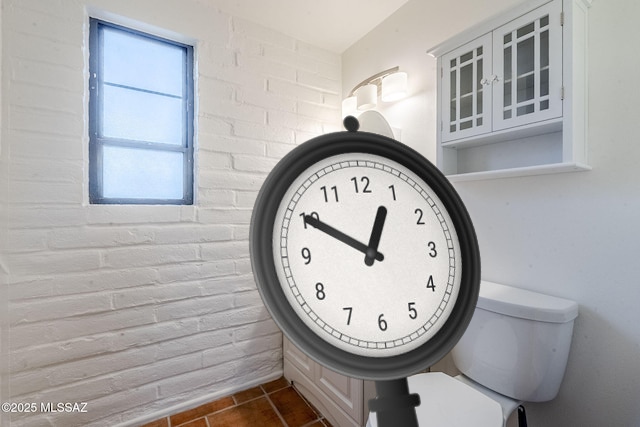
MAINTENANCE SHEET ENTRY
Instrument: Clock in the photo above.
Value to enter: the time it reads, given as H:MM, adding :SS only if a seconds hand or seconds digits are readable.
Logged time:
12:50
